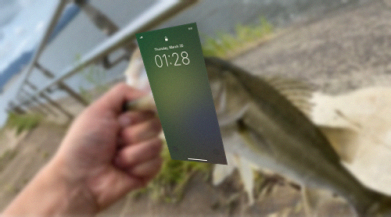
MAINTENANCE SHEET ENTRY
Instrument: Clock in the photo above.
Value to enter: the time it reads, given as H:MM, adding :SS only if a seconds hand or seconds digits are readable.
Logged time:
1:28
